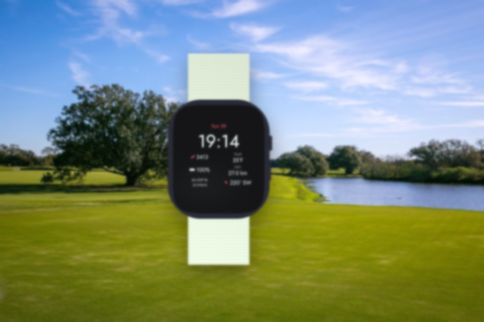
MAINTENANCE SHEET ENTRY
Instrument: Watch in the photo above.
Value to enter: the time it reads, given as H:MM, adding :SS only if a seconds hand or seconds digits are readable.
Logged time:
19:14
